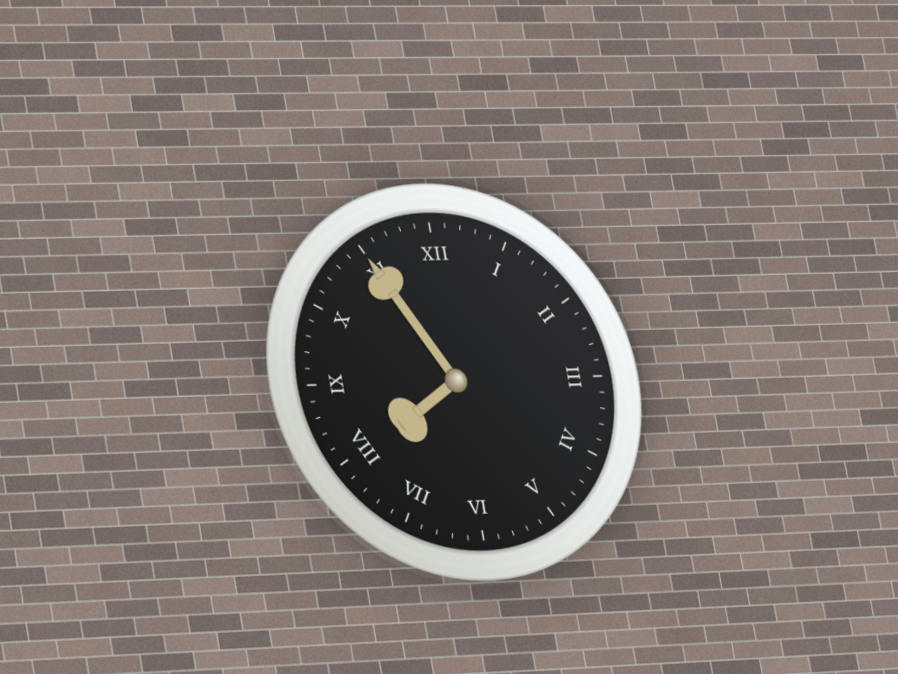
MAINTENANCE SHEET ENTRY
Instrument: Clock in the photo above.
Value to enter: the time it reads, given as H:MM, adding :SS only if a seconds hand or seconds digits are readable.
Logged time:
7:55
